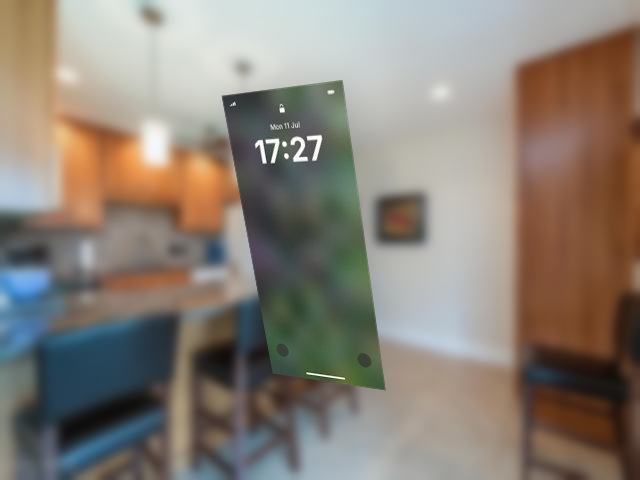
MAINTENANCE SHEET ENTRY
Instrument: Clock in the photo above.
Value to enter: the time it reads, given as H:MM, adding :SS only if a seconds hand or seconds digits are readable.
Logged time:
17:27
